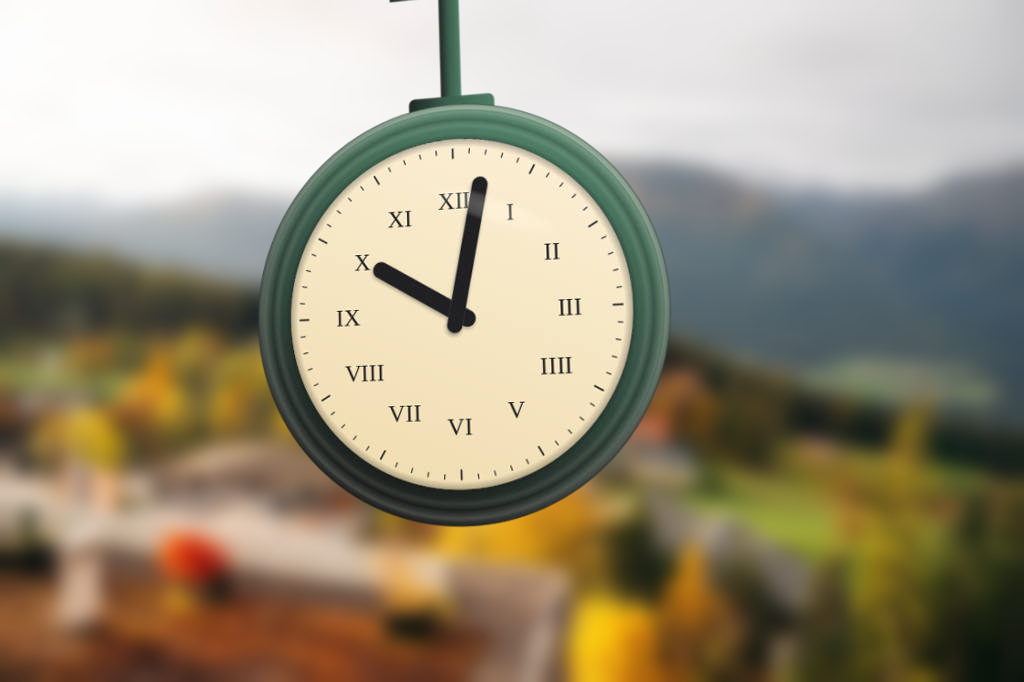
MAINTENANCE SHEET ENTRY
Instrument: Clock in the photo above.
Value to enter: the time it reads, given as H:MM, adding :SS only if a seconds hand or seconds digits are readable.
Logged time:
10:02
